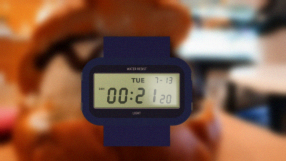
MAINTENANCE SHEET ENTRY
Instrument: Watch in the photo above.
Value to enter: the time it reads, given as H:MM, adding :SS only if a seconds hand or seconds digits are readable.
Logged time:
0:21:20
